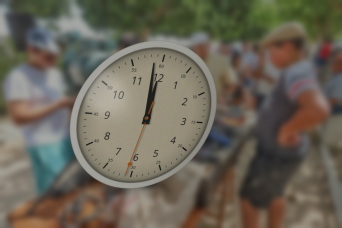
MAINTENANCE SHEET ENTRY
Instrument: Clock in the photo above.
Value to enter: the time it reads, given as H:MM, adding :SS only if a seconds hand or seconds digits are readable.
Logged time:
11:58:31
